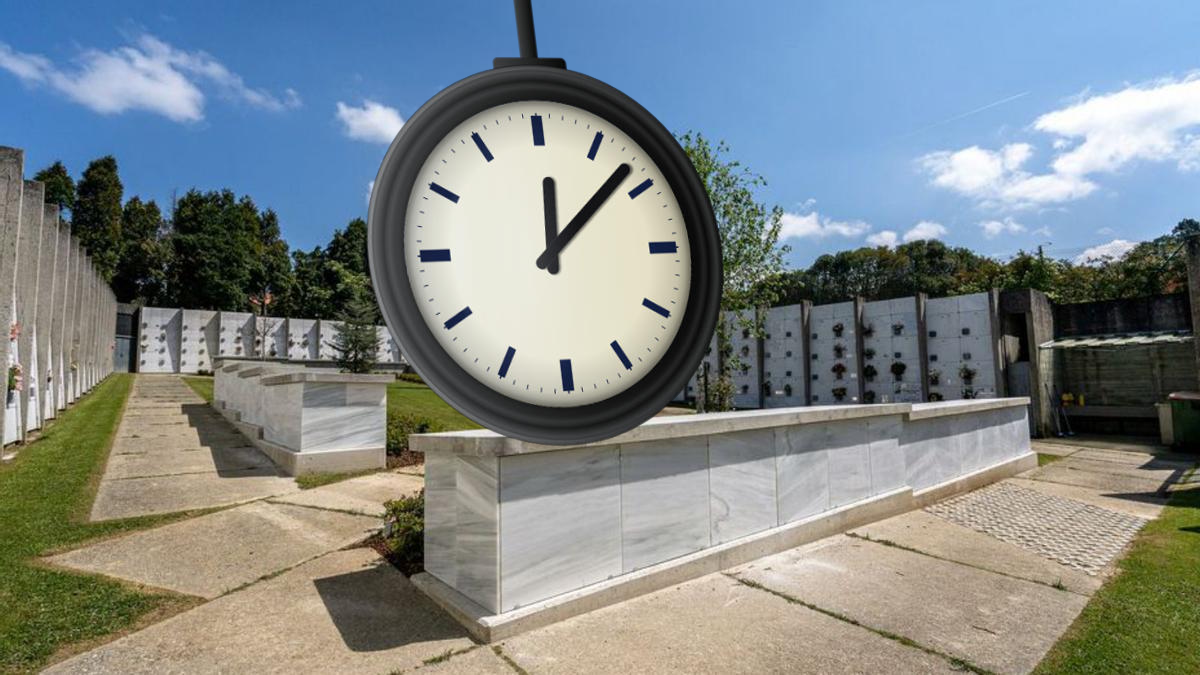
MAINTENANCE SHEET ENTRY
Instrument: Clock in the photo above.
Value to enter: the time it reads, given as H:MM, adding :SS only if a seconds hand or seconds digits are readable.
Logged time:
12:08
